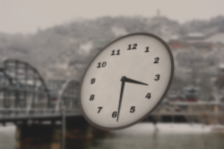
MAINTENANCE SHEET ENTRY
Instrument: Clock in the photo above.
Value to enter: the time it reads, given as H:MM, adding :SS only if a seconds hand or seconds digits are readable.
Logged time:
3:29
